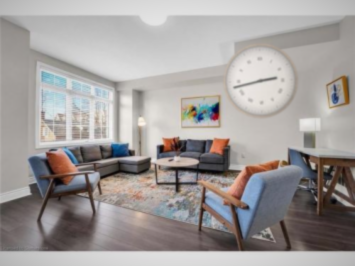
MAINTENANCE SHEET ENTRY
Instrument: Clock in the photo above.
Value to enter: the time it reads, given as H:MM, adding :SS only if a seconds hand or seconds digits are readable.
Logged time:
2:43
